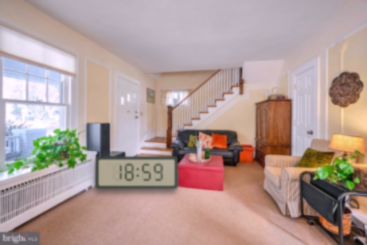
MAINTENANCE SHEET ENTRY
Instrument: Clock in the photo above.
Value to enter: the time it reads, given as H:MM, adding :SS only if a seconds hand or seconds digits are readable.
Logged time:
18:59
